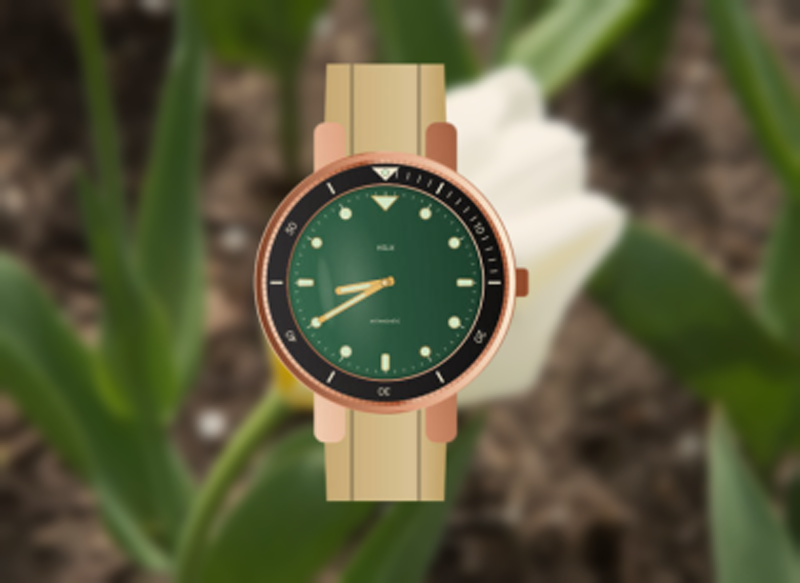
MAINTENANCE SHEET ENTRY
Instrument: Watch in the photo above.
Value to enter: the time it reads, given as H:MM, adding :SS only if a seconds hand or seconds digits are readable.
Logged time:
8:40
